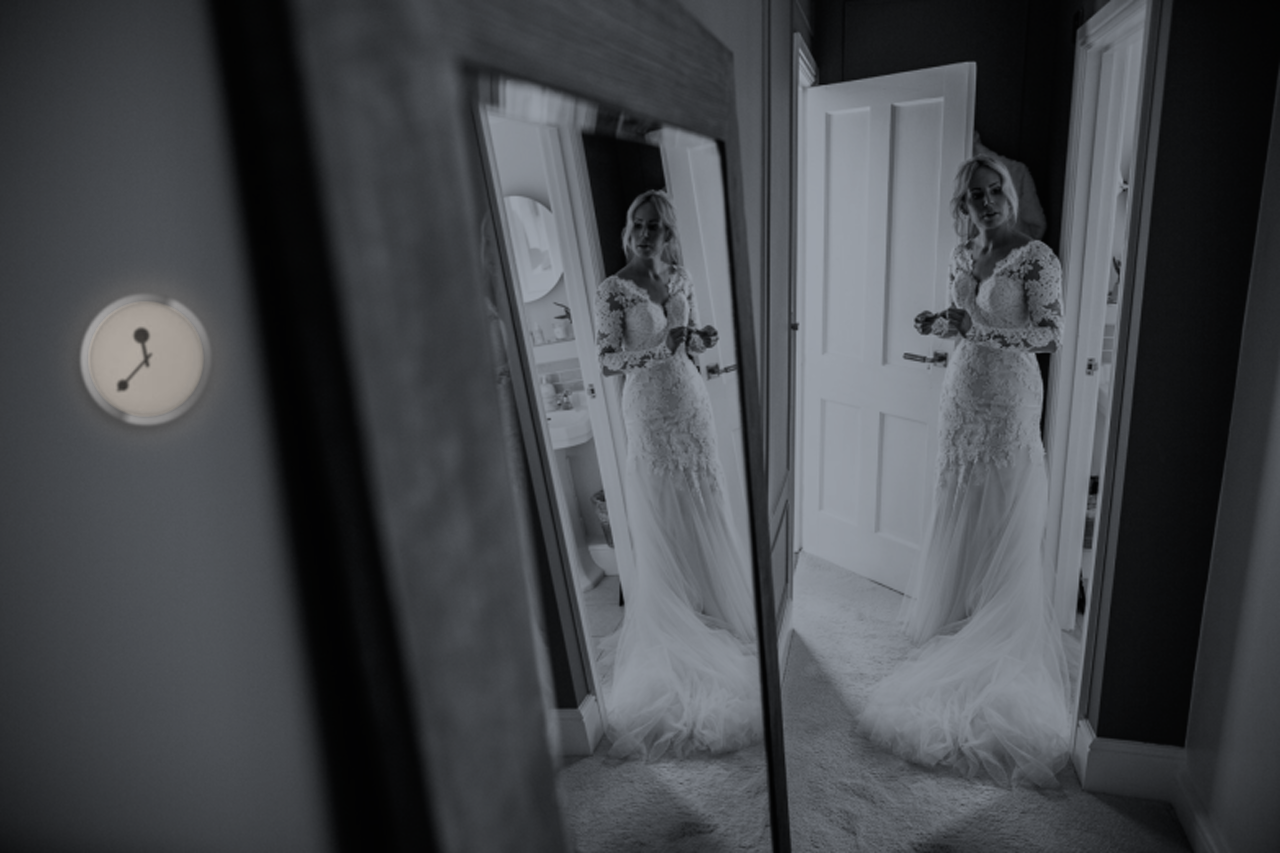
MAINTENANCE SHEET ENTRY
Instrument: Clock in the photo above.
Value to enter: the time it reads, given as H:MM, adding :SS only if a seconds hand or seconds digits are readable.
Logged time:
11:37
